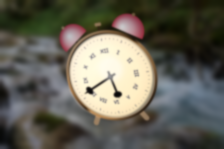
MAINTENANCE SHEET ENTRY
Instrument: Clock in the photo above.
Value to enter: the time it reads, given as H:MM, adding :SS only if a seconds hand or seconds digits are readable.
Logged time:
5:41
